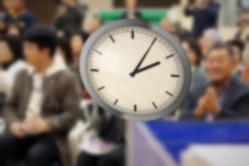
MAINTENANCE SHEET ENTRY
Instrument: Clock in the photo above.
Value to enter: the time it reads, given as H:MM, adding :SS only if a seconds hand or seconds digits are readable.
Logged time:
2:05
